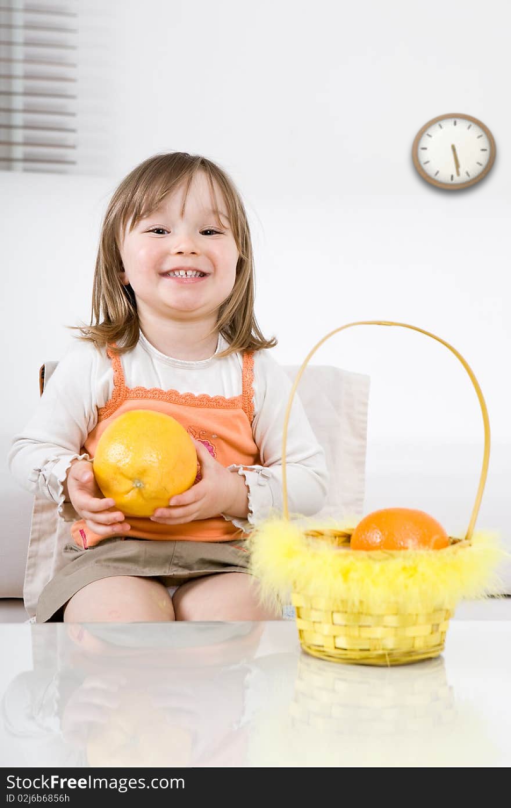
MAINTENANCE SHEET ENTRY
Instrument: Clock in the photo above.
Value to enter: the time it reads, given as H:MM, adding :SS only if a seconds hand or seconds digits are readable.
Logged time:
5:28
